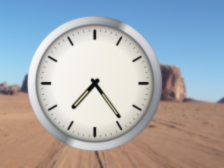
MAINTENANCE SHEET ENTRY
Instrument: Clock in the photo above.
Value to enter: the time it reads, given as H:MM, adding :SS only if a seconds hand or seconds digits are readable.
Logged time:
7:24
